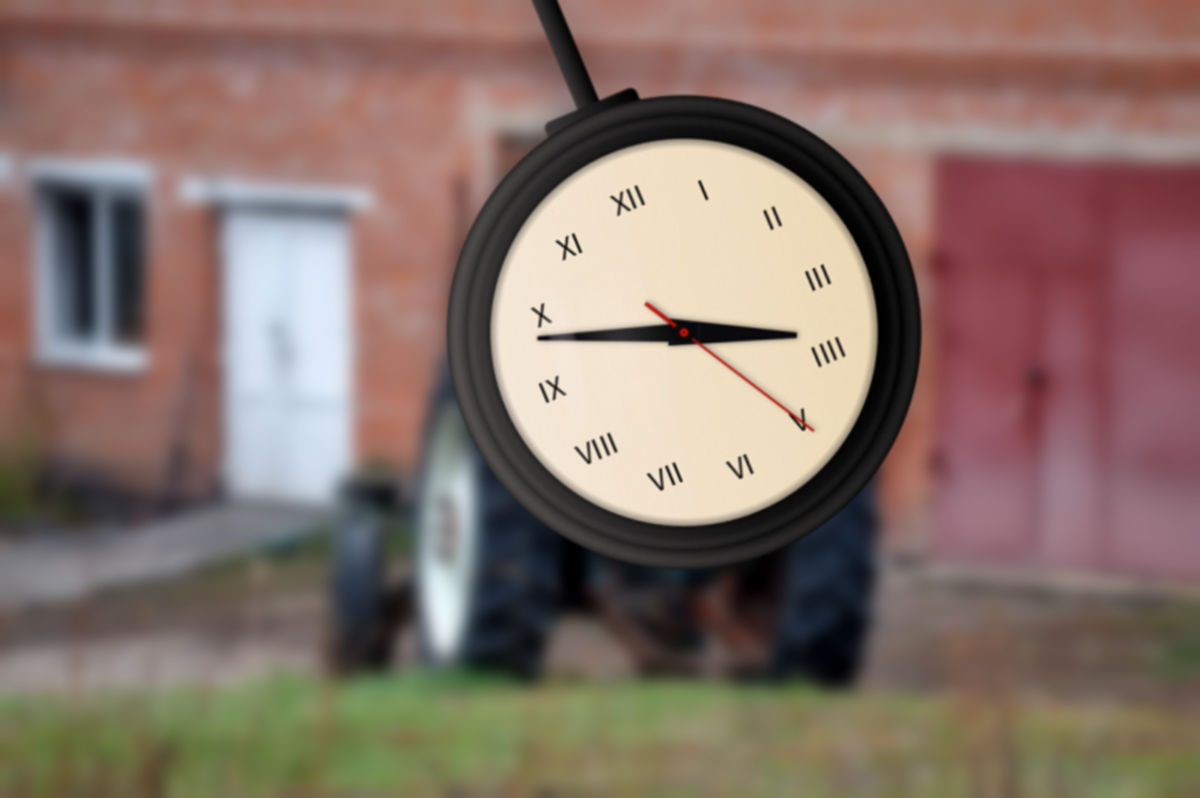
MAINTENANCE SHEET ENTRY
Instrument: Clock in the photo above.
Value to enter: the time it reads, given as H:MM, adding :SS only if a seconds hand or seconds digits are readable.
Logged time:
3:48:25
